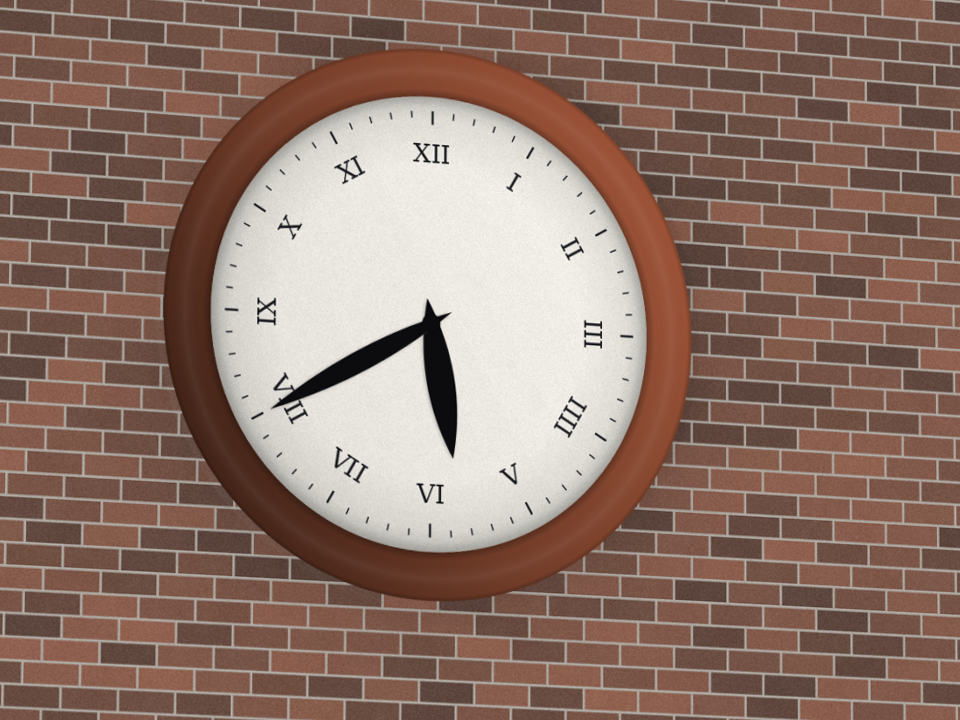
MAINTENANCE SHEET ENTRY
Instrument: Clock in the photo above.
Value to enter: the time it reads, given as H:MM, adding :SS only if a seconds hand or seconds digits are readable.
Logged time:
5:40
